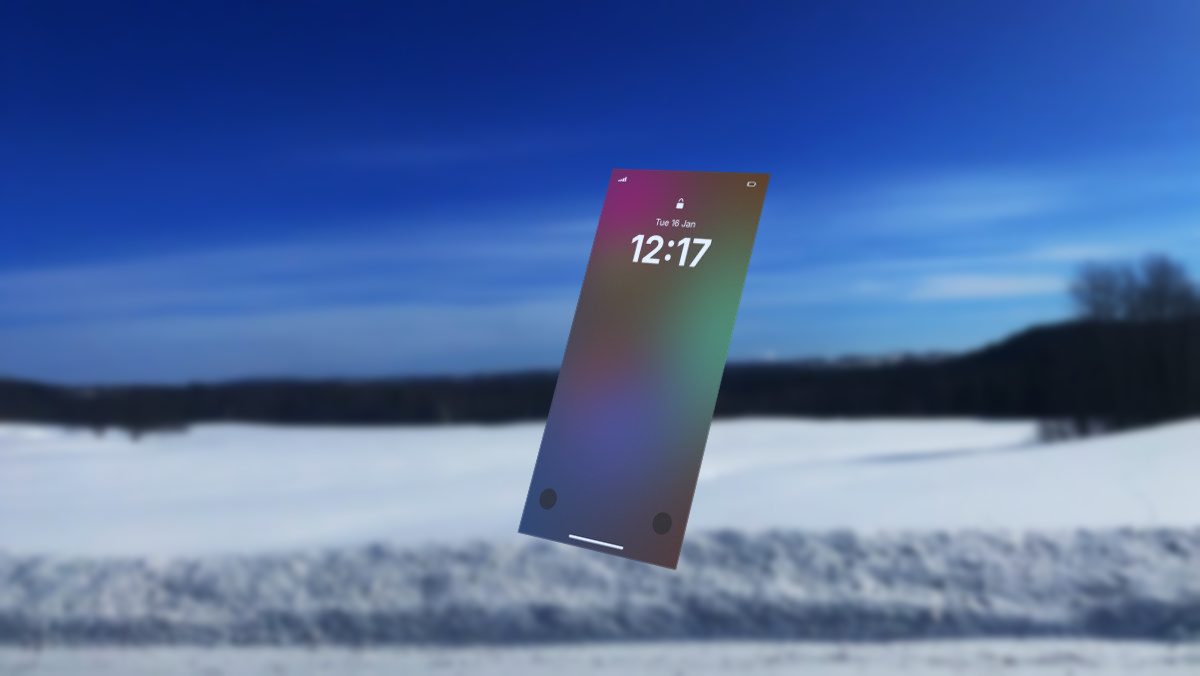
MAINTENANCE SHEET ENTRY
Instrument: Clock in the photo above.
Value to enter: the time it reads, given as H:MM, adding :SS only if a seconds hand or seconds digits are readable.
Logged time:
12:17
